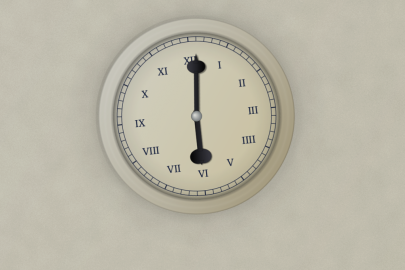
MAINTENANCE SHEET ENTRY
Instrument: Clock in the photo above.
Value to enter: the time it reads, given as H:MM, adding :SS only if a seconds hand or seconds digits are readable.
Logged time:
6:01
